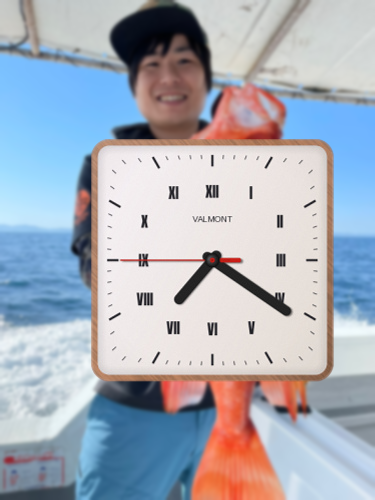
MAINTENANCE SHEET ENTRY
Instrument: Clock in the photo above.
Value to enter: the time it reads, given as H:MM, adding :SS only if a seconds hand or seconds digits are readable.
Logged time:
7:20:45
